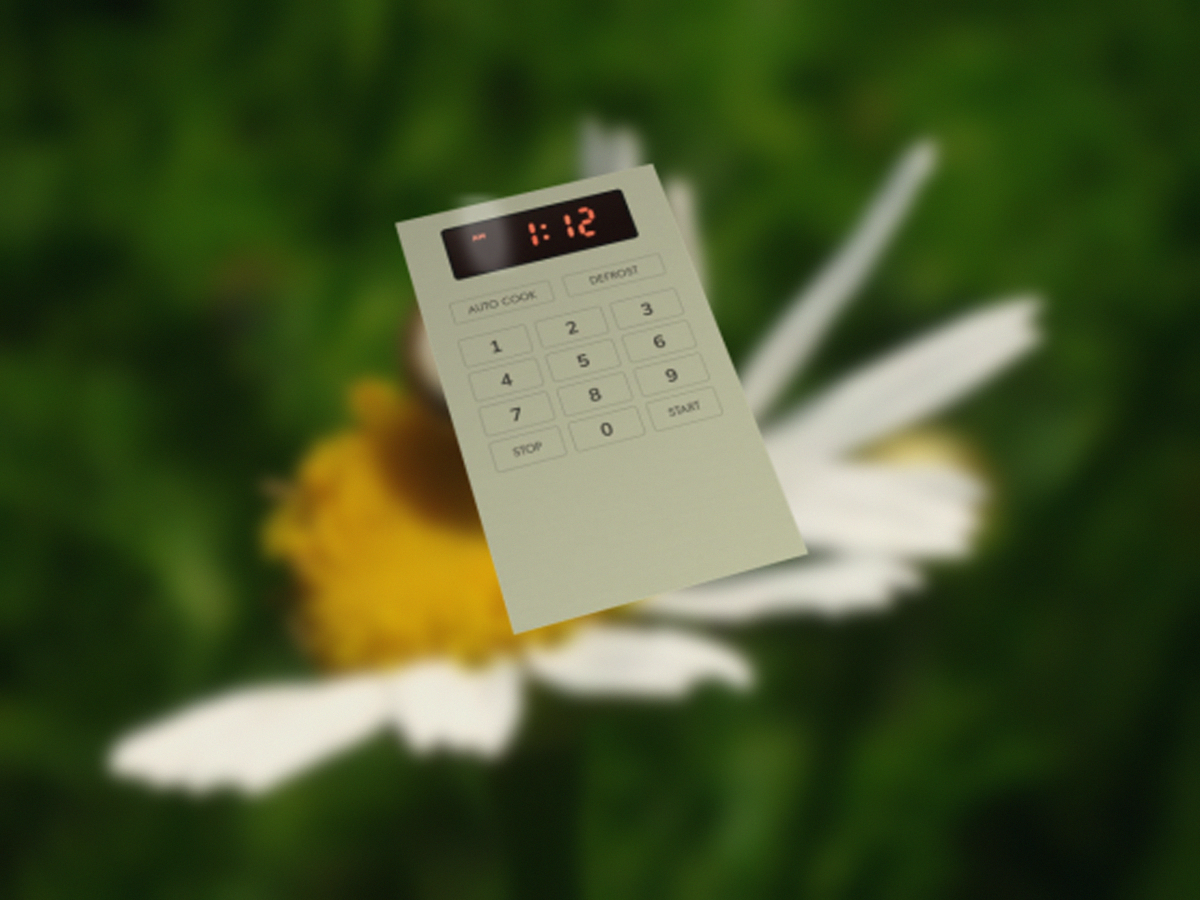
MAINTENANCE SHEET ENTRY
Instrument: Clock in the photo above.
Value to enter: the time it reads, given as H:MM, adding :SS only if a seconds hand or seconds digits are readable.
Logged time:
1:12
